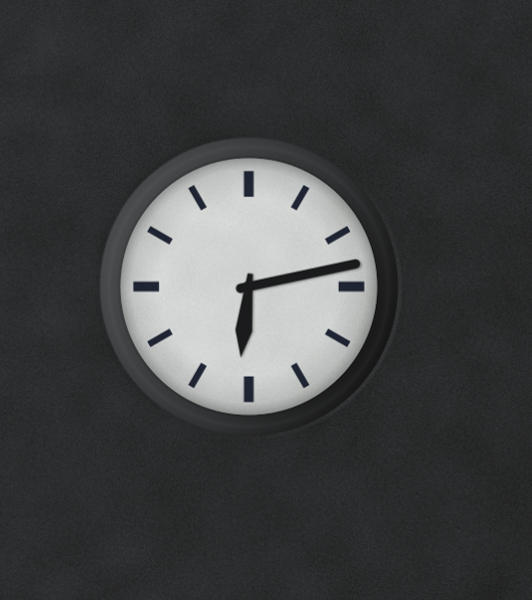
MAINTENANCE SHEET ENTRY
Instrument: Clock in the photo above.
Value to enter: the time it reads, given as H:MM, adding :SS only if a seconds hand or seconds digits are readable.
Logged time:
6:13
